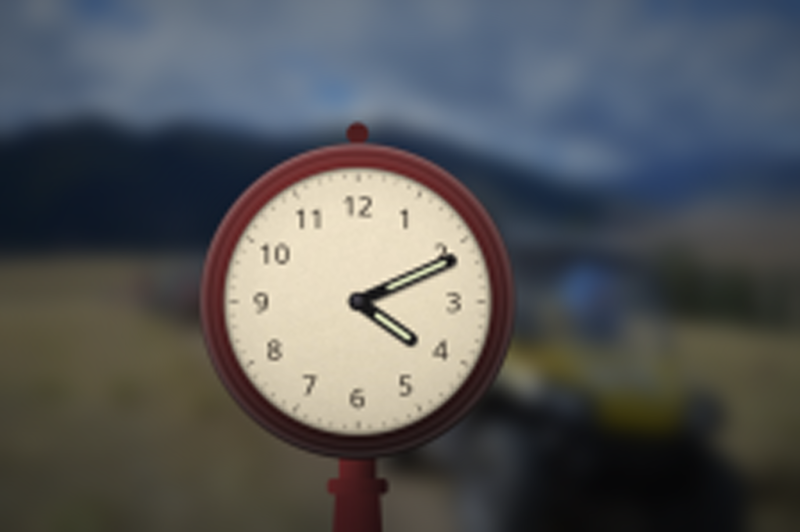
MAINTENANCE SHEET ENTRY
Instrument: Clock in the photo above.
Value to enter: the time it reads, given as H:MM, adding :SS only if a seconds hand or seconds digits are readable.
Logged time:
4:11
